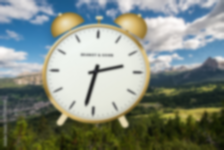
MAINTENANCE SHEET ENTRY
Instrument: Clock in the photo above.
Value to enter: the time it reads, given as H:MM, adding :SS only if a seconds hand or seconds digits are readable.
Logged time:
2:32
